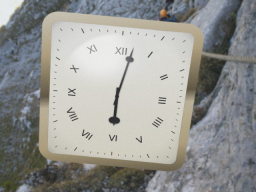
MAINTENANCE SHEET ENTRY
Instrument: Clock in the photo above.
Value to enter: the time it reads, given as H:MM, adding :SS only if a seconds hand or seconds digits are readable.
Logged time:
6:02
